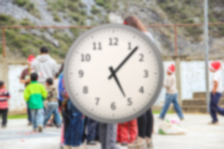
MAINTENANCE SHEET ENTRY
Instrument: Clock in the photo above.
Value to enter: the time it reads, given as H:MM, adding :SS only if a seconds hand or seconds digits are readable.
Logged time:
5:07
